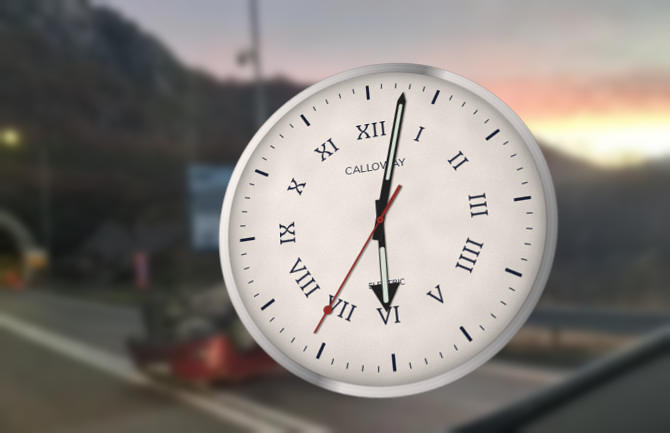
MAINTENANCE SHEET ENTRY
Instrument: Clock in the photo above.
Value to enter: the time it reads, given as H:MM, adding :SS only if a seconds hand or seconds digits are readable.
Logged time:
6:02:36
